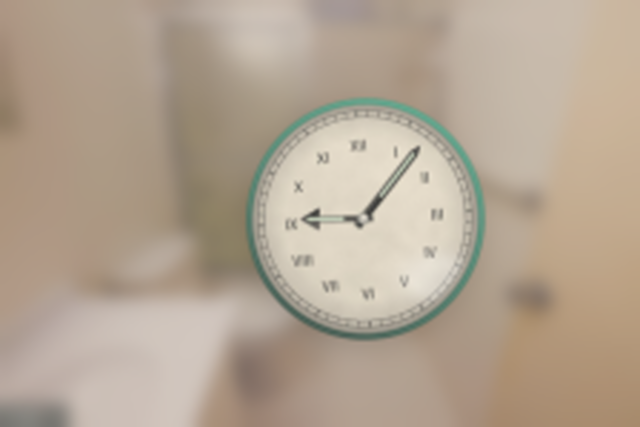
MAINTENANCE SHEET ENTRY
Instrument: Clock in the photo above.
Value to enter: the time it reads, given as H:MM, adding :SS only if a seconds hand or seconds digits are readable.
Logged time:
9:07
